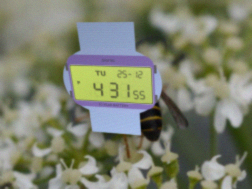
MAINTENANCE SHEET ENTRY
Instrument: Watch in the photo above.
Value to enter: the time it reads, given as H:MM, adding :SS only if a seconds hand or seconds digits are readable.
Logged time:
4:31:55
